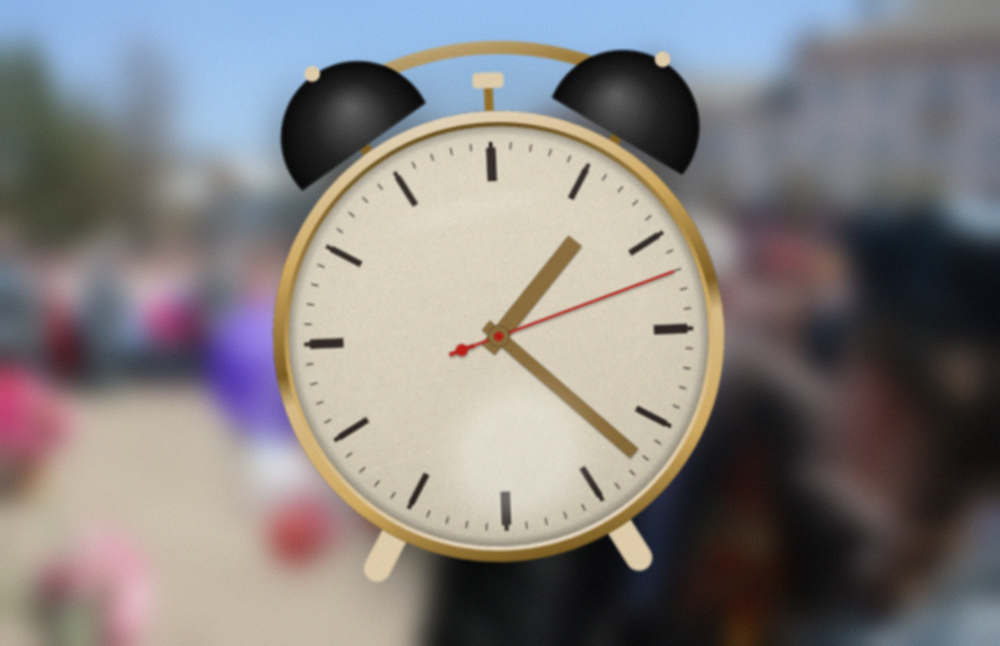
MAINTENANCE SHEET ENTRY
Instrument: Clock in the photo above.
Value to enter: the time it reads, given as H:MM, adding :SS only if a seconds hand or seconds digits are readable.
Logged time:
1:22:12
